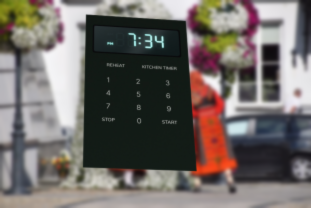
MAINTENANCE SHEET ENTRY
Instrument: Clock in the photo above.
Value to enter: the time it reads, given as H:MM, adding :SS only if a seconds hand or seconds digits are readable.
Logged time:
7:34
